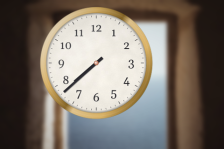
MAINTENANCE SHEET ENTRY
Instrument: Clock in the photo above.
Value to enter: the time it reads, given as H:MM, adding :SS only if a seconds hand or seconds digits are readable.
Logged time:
7:38
